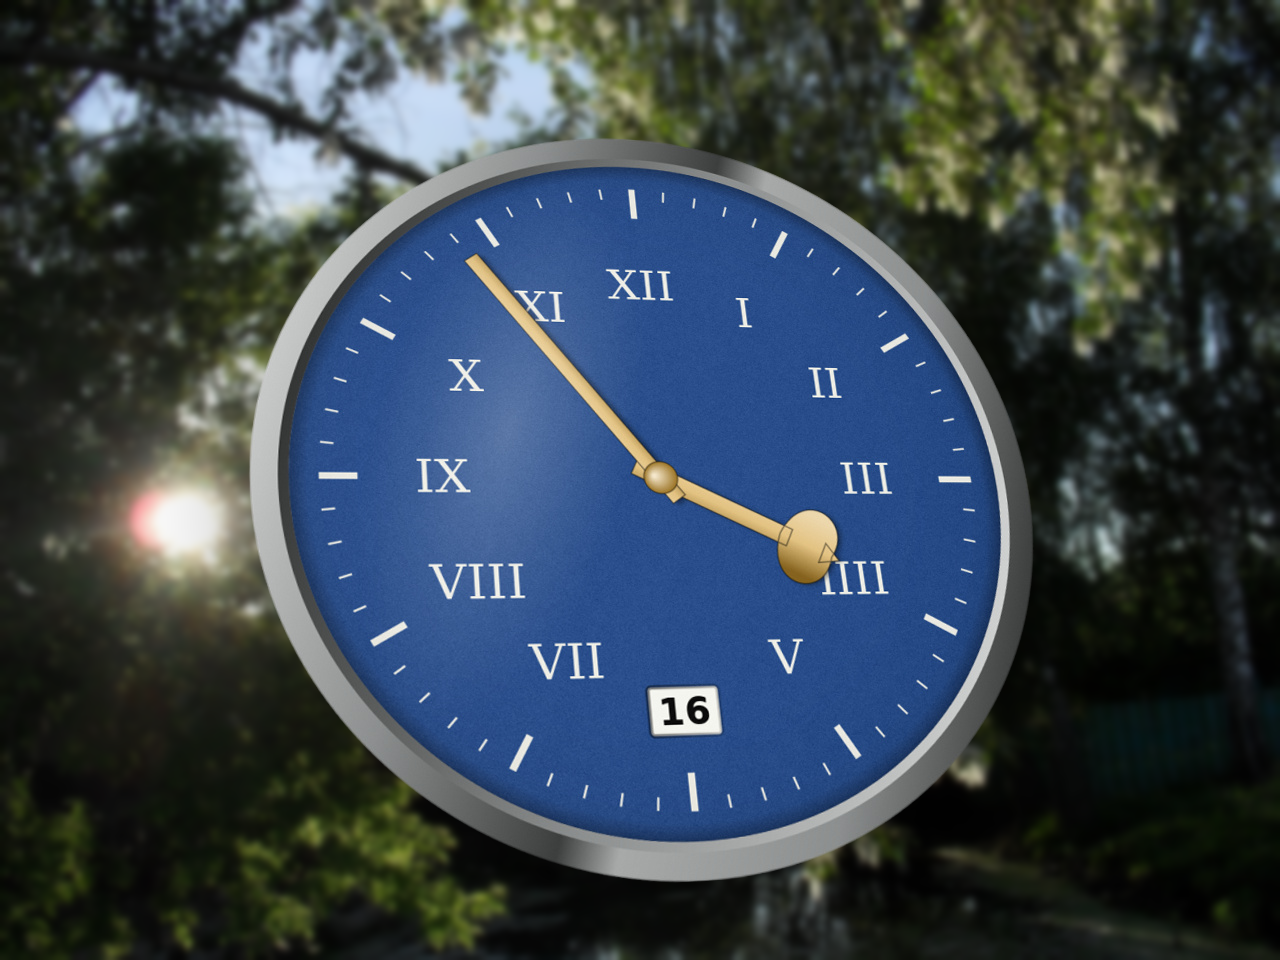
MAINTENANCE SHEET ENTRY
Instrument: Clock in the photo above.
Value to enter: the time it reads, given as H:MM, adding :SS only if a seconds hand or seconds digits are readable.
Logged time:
3:54
